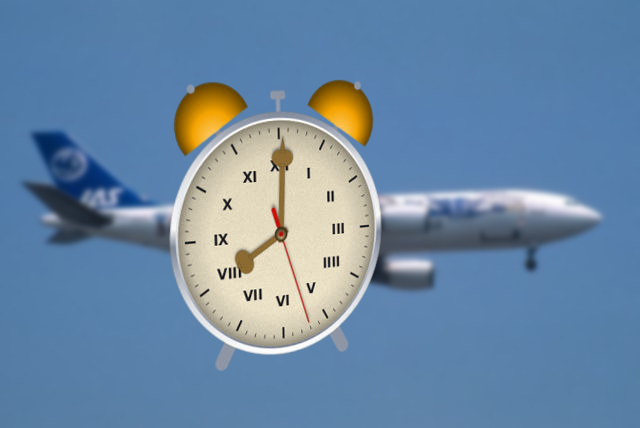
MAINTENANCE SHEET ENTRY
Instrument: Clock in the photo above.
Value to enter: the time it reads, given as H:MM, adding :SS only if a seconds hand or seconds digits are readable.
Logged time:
8:00:27
